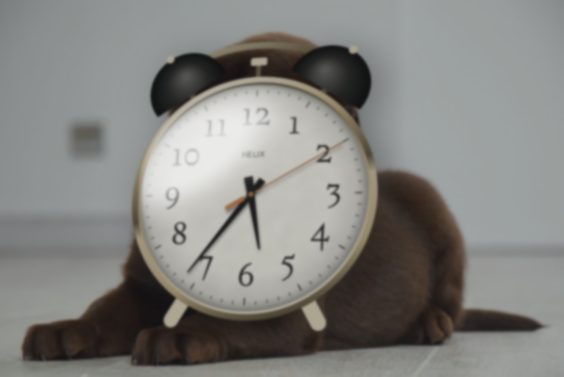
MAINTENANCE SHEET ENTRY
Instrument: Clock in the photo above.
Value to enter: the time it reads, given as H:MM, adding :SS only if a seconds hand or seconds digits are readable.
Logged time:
5:36:10
